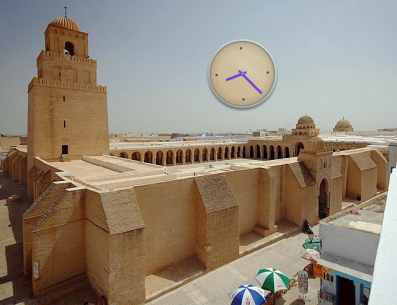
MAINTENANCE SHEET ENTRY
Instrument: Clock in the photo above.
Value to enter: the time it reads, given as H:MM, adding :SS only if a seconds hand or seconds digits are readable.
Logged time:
8:23
